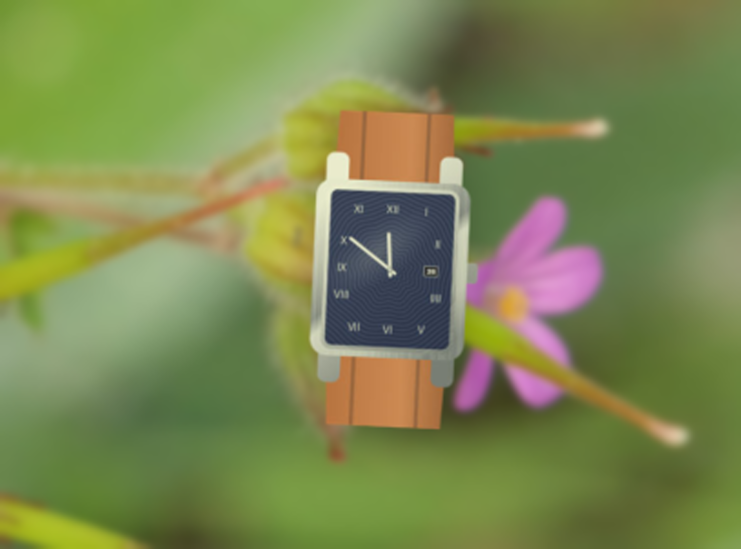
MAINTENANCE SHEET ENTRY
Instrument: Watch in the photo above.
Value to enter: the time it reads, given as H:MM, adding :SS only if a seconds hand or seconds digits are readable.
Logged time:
11:51
